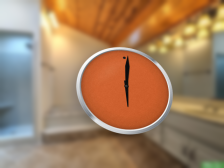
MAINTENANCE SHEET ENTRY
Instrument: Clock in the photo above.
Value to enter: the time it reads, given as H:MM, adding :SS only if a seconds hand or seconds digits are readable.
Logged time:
6:01
